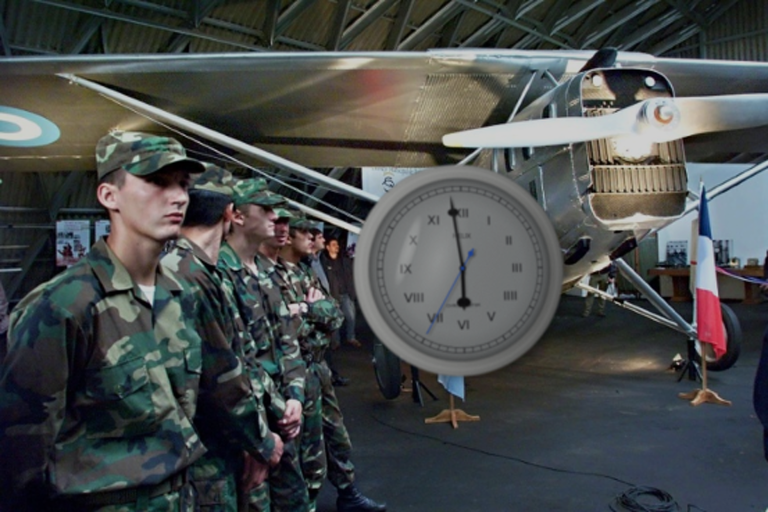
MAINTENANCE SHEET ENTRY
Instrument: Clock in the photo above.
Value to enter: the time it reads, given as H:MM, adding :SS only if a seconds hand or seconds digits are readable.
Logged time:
5:58:35
